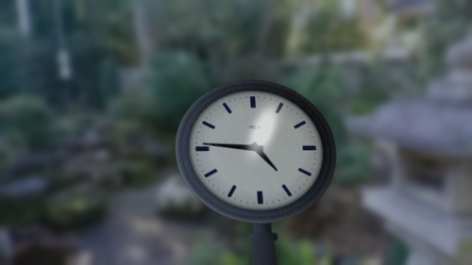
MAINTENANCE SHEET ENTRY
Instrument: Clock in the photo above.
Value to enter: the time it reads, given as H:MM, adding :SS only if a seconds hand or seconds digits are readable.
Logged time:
4:46
